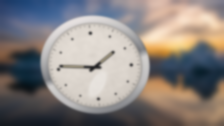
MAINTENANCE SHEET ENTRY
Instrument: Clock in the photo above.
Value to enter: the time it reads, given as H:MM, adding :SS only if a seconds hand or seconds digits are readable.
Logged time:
1:46
